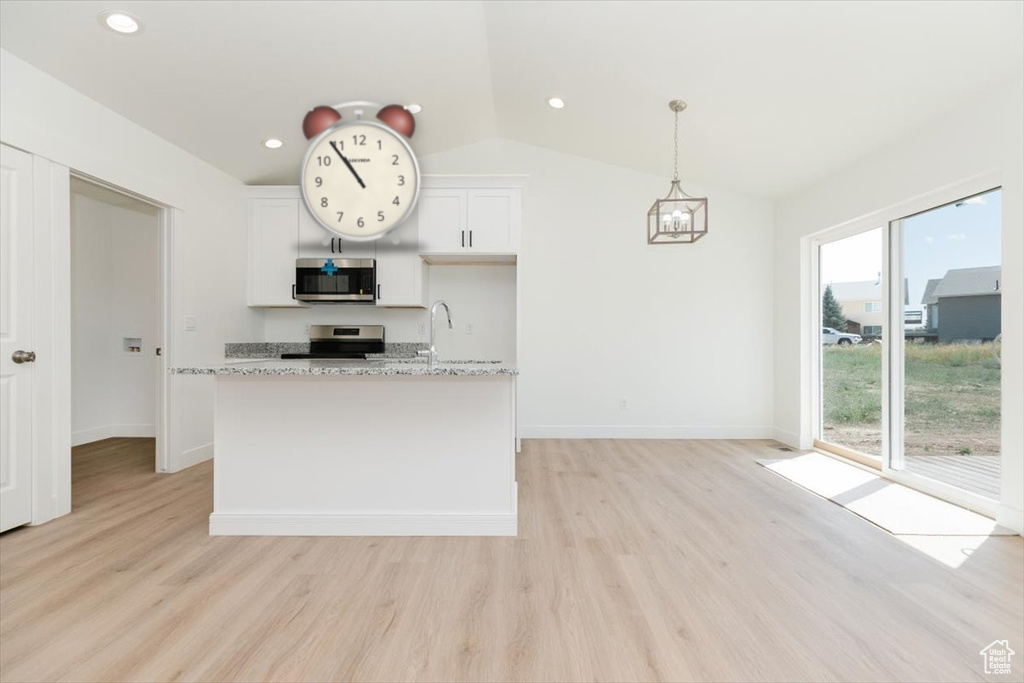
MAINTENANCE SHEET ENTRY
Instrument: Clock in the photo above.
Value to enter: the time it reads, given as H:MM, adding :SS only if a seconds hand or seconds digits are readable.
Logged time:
10:54
